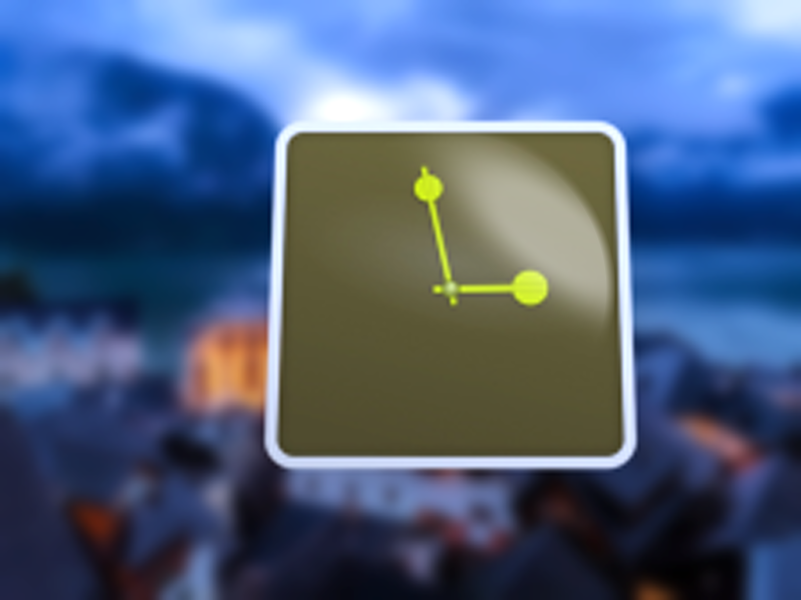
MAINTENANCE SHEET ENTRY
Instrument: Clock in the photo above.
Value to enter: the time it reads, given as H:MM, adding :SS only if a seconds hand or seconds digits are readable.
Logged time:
2:58
